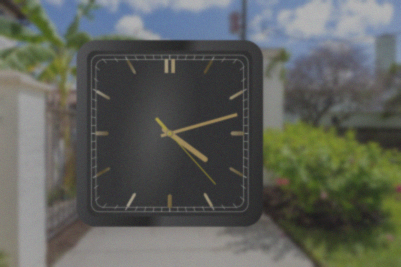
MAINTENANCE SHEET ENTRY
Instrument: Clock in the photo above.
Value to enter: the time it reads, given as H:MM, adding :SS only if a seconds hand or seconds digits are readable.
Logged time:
4:12:23
